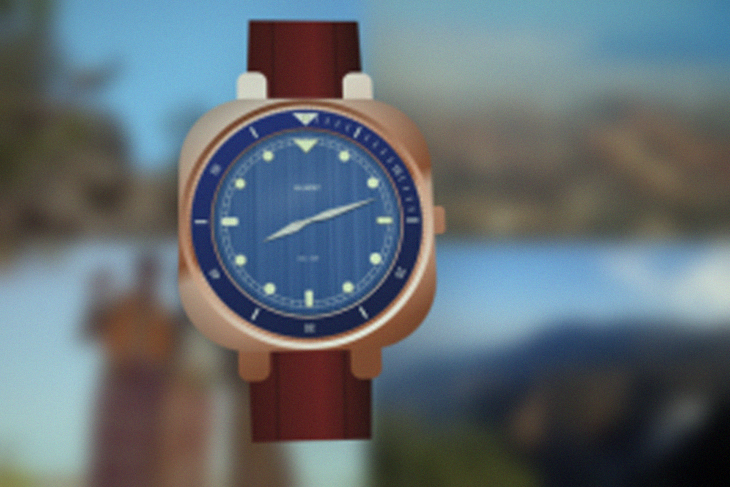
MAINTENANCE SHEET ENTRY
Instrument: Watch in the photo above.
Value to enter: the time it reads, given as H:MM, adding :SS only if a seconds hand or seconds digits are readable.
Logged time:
8:12
